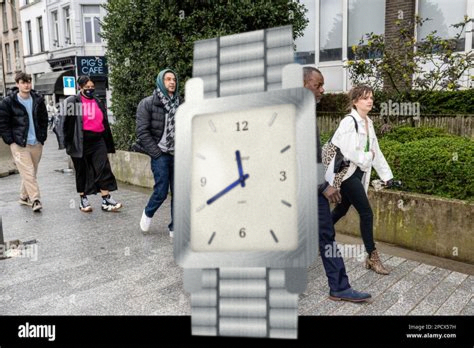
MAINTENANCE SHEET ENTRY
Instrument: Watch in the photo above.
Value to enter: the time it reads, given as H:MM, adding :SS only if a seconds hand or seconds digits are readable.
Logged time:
11:40
